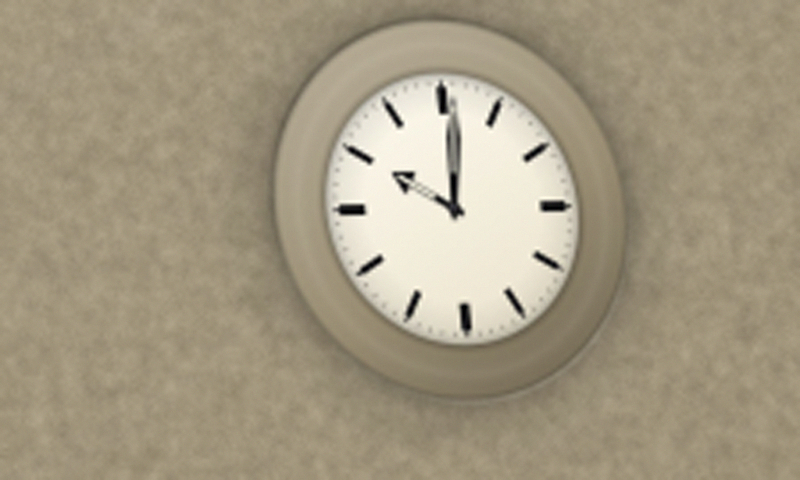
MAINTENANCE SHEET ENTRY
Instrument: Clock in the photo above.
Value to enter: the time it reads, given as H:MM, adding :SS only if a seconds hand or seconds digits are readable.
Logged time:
10:01
